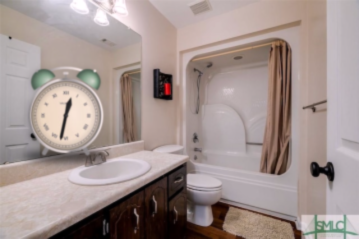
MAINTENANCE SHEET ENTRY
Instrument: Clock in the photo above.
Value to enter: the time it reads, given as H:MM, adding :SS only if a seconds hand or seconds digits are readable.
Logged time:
12:32
